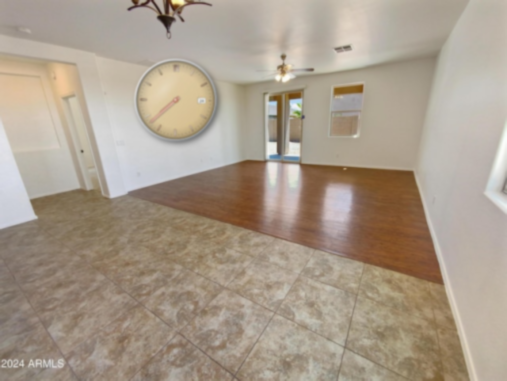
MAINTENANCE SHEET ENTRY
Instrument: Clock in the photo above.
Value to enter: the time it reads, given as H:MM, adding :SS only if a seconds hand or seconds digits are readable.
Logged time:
7:38
